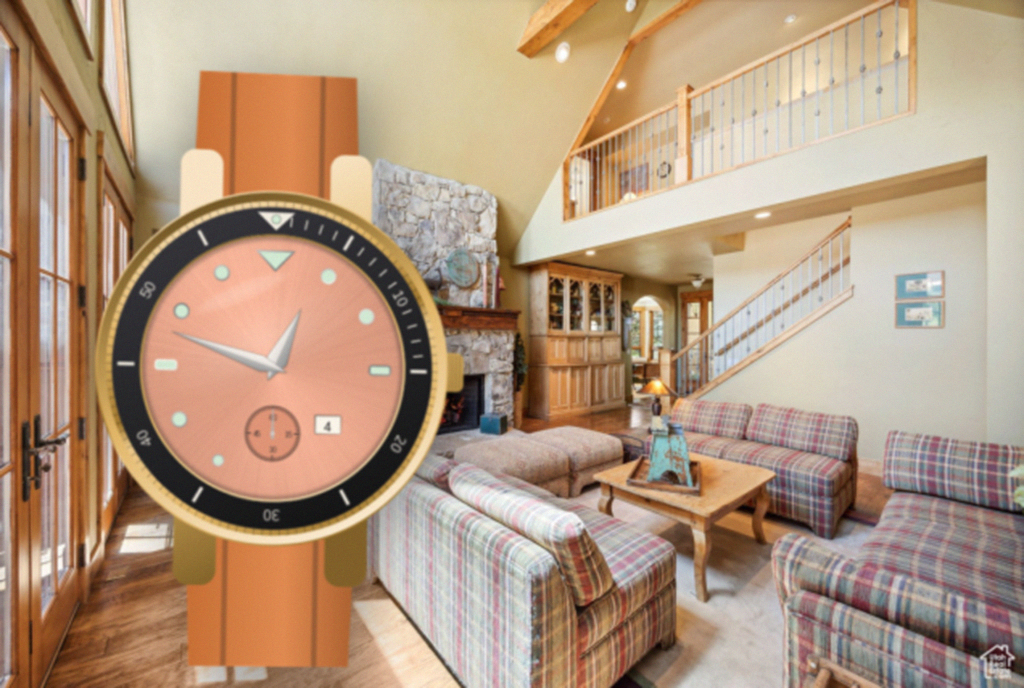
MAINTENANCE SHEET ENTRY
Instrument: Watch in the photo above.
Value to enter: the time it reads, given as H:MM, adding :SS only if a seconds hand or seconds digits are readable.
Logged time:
12:48
